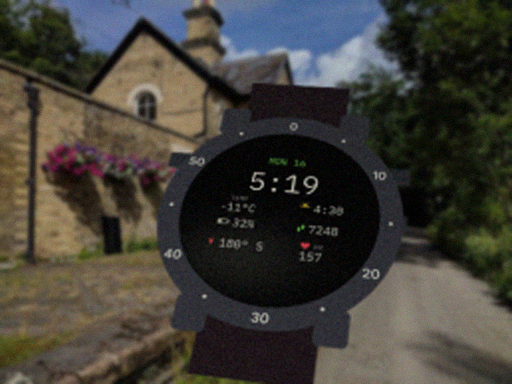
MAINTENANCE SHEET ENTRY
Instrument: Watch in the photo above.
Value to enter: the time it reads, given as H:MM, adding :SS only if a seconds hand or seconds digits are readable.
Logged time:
5:19
